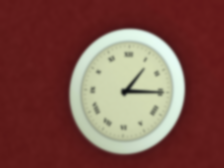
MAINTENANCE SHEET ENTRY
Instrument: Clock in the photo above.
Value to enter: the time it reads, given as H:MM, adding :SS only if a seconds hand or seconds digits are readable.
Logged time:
1:15
